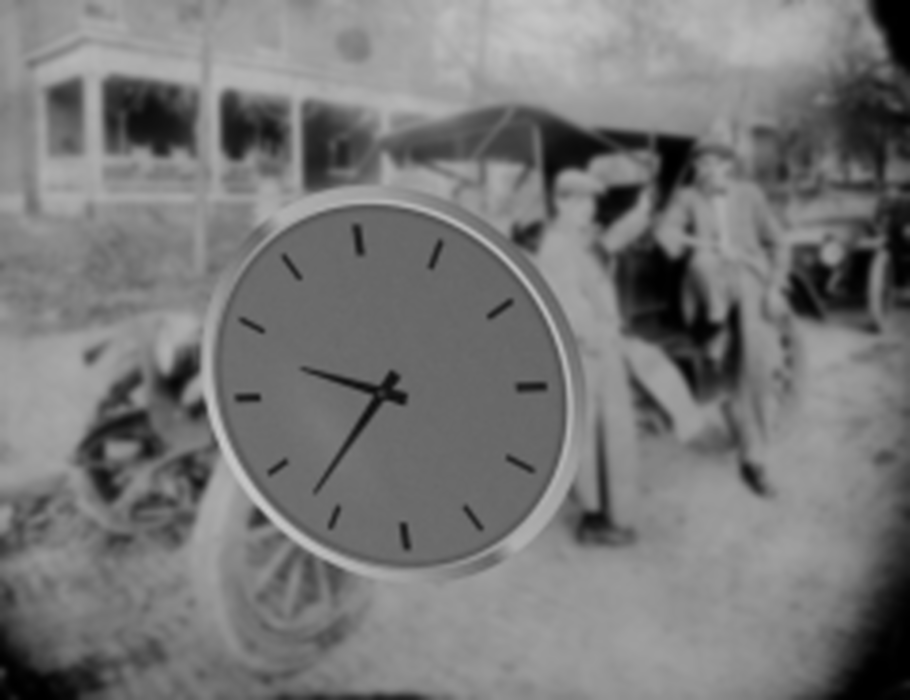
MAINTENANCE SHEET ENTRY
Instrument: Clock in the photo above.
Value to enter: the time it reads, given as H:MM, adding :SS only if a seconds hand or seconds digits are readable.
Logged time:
9:37
